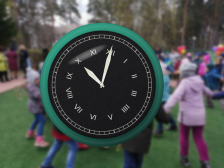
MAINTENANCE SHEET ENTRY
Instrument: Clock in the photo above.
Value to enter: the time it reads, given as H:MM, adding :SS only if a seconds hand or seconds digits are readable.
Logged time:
10:00
